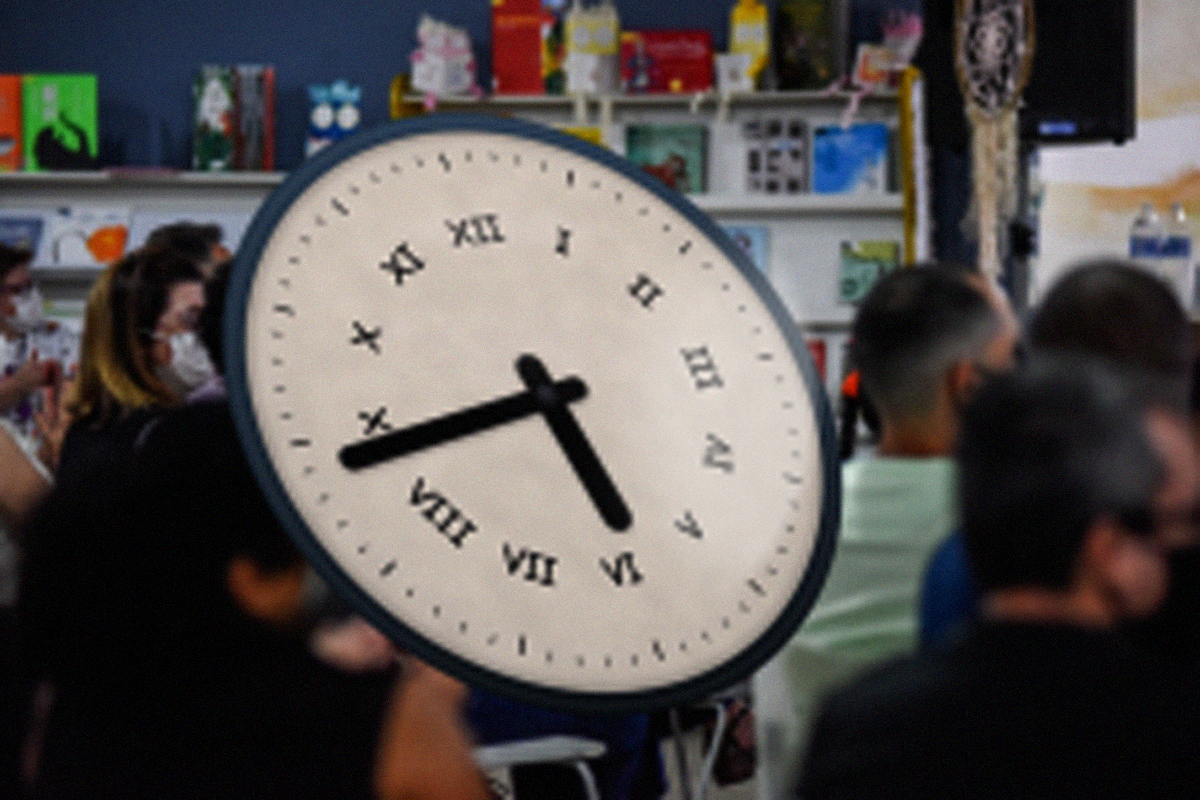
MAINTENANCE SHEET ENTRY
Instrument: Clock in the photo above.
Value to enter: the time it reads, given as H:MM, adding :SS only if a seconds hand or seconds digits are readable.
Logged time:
5:44
